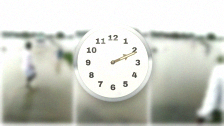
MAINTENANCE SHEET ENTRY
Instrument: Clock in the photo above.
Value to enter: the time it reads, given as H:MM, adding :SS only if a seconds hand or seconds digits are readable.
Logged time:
2:11
